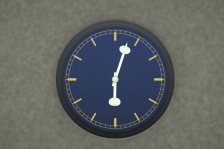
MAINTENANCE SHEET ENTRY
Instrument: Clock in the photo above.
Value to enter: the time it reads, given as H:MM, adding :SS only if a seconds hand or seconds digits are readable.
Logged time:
6:03
